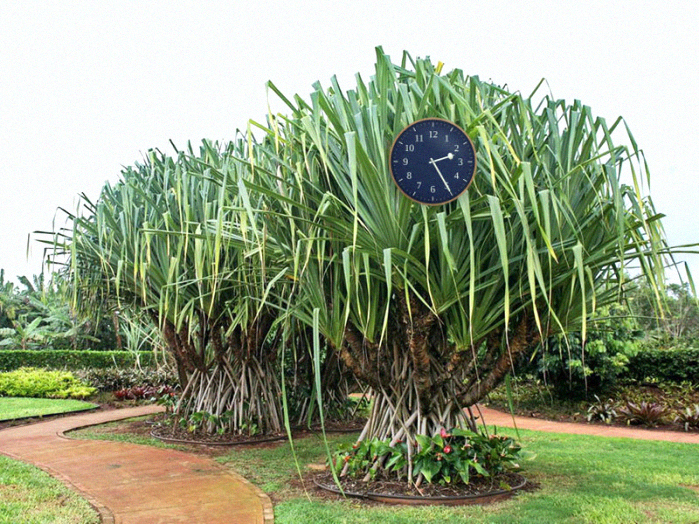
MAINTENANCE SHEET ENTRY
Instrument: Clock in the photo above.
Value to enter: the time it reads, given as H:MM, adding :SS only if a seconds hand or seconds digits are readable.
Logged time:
2:25
